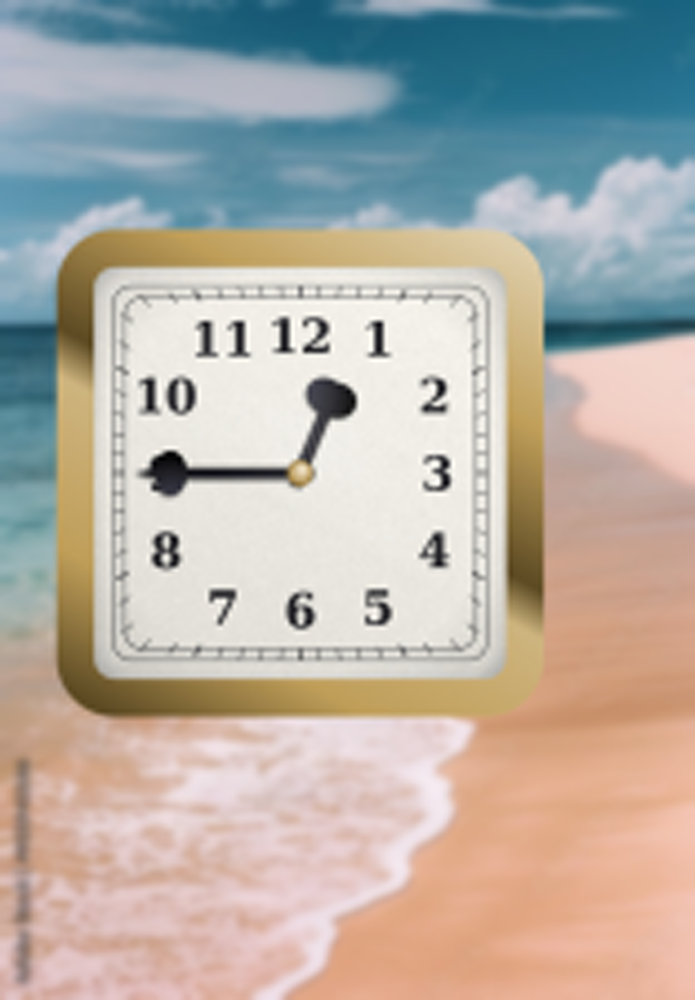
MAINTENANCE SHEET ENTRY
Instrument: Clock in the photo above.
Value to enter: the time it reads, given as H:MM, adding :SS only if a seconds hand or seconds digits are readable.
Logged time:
12:45
